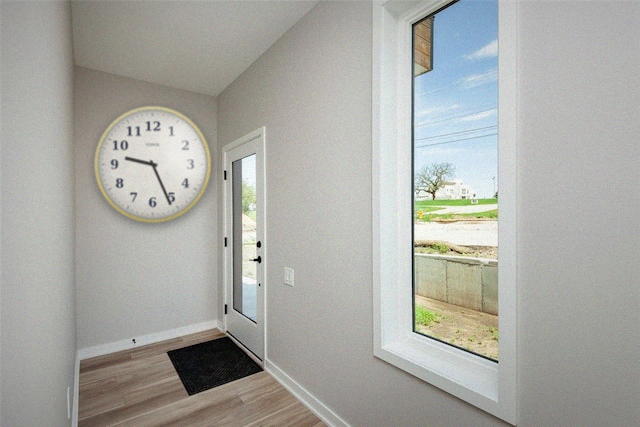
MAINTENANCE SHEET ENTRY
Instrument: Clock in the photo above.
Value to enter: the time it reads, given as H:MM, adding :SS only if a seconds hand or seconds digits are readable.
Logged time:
9:26
